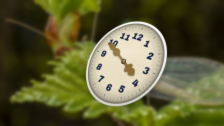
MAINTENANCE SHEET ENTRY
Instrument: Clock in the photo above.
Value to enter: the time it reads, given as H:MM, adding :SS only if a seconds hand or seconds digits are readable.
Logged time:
3:49
